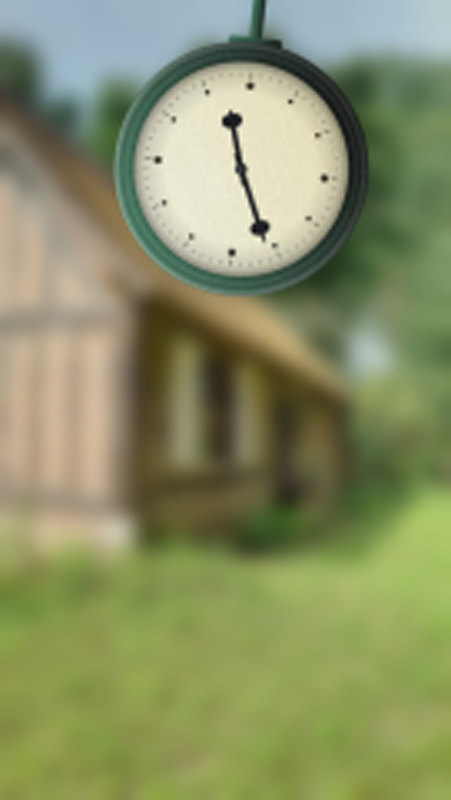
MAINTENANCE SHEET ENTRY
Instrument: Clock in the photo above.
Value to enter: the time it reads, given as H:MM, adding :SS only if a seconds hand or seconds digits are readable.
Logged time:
11:26
